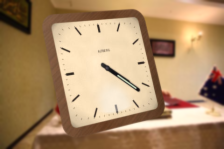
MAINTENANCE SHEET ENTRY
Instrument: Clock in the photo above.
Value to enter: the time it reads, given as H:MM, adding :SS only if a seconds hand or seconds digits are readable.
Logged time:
4:22
